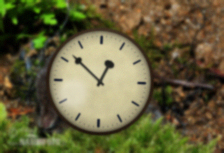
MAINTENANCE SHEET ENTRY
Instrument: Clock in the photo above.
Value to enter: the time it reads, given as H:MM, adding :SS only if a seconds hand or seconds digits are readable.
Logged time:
12:52
